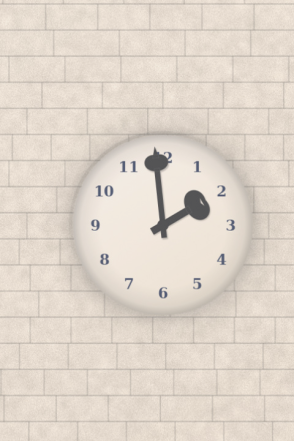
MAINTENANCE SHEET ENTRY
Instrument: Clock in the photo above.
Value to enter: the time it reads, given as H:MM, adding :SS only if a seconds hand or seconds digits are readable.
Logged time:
1:59
